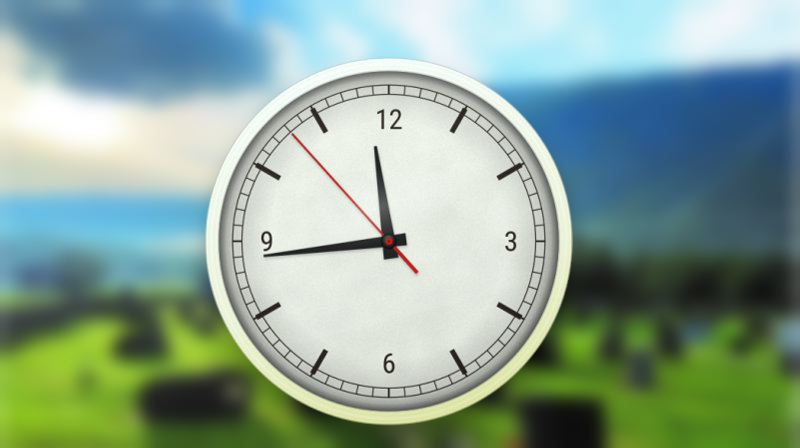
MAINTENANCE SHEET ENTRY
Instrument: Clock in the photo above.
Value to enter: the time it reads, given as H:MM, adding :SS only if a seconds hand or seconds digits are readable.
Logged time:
11:43:53
